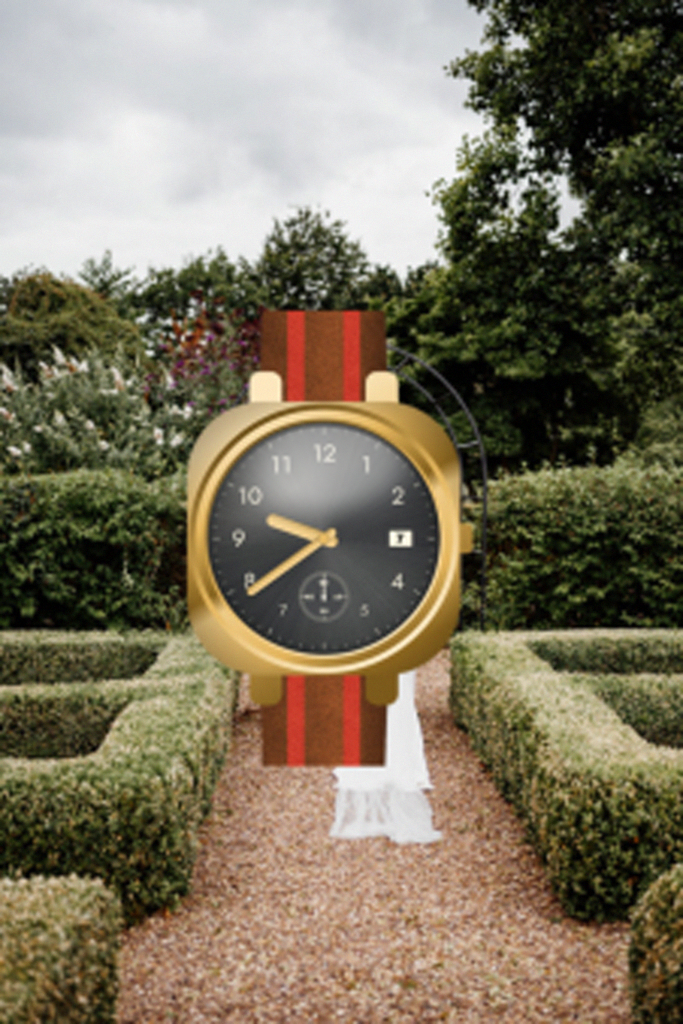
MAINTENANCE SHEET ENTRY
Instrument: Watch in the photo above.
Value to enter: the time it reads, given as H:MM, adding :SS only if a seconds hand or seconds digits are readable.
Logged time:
9:39
